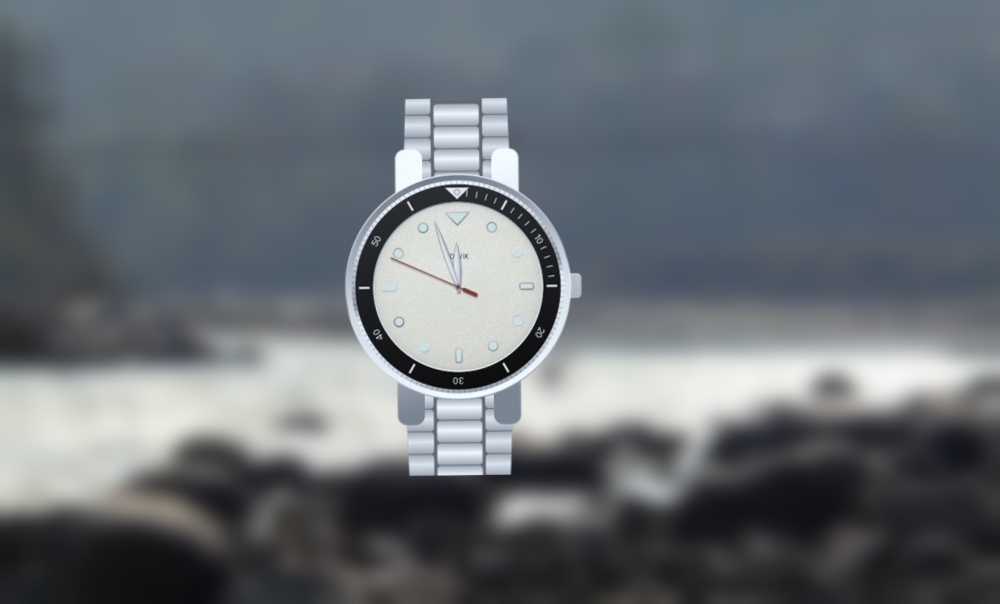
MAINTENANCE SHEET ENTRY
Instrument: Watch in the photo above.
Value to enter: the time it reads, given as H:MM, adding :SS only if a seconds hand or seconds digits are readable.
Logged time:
11:56:49
